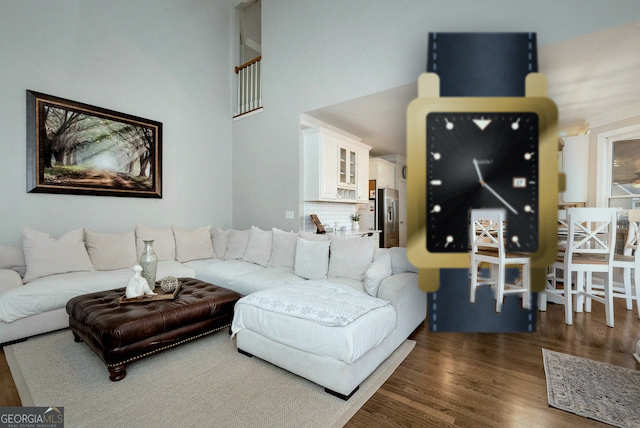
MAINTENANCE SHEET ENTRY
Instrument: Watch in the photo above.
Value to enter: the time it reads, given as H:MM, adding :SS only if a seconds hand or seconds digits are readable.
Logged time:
11:22
